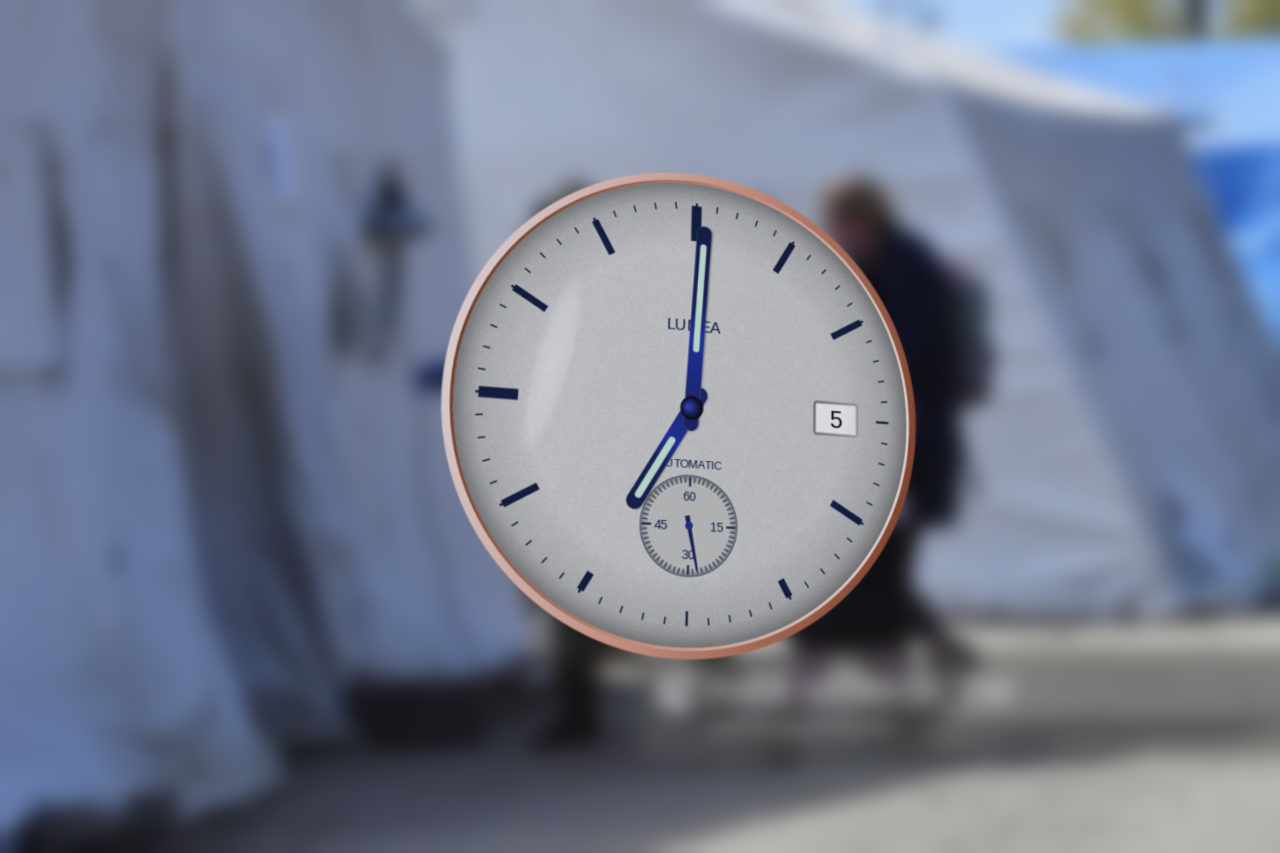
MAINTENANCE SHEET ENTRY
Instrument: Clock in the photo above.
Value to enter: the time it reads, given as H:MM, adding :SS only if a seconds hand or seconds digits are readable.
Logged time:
7:00:28
